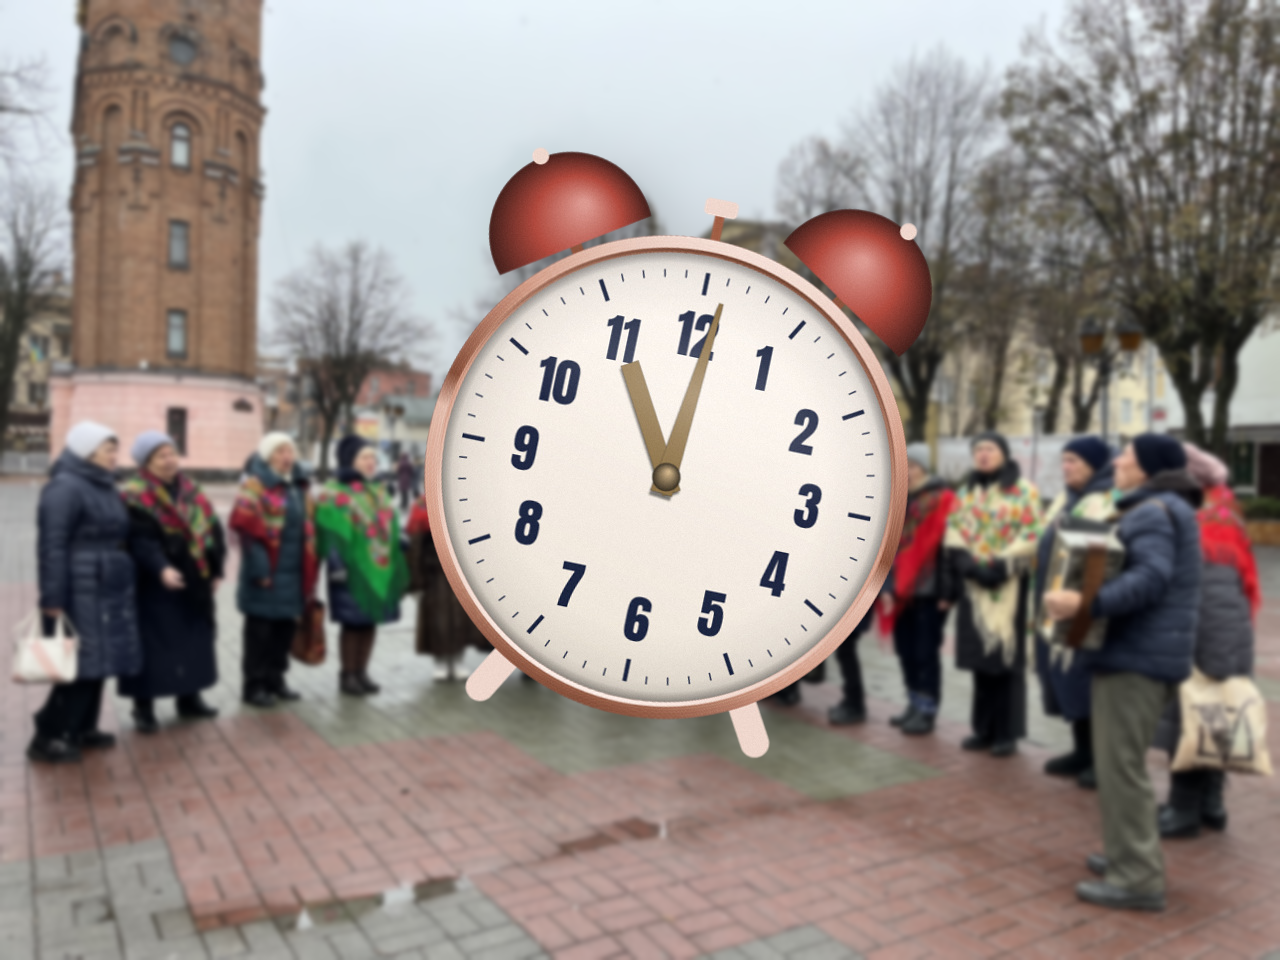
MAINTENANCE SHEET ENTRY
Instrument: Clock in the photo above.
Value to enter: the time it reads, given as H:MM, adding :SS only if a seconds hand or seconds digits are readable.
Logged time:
11:01
